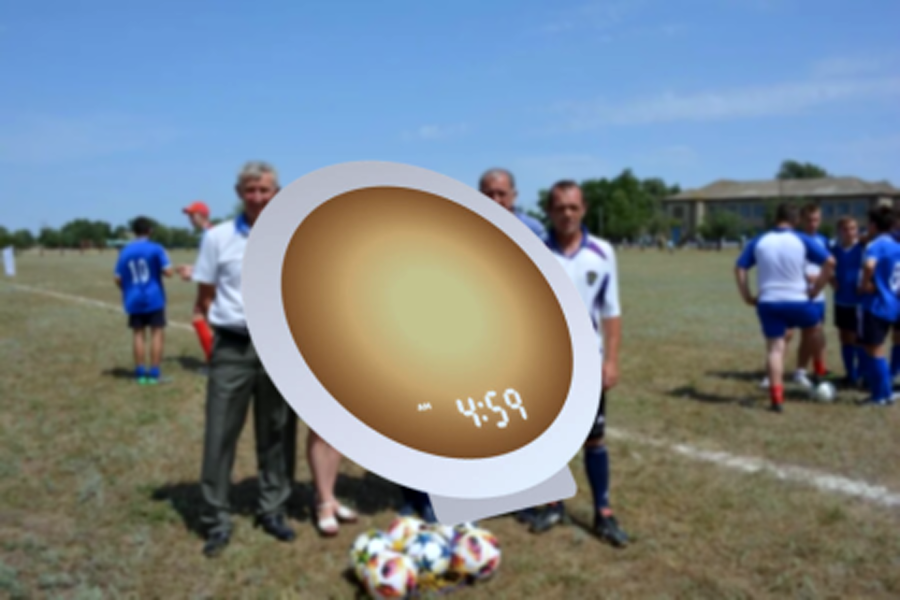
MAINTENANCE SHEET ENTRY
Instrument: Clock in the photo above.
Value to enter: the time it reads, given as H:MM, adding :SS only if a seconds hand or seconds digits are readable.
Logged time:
4:59
